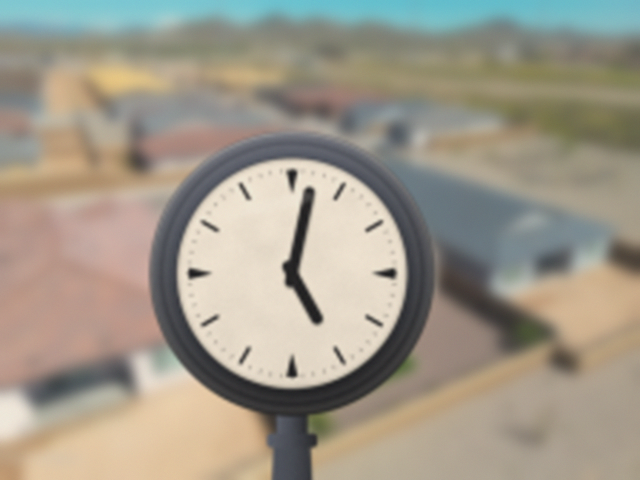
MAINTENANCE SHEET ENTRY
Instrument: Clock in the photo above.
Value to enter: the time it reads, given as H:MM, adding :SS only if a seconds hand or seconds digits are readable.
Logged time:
5:02
